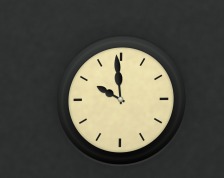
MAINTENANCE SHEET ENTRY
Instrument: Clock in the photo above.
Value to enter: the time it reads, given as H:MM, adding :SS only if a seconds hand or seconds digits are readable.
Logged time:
9:59
